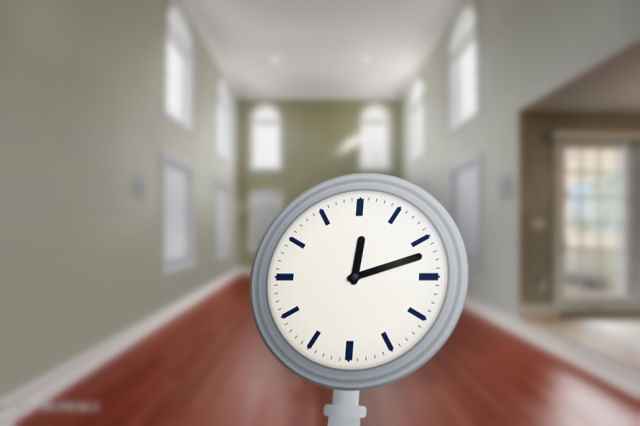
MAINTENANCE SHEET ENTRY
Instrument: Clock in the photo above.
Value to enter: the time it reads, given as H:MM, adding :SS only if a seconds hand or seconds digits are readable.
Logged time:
12:12
